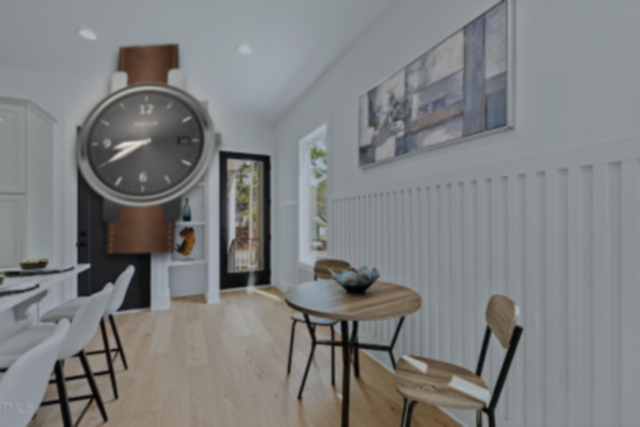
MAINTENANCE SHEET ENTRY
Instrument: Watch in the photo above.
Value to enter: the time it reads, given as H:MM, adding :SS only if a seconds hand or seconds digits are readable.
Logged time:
8:40
